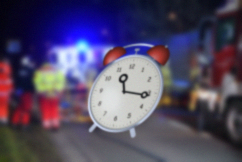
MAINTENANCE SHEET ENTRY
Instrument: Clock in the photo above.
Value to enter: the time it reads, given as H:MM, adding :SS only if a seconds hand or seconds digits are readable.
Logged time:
11:16
